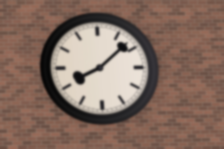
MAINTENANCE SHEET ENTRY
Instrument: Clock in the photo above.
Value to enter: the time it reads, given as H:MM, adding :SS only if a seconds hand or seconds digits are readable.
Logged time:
8:08
